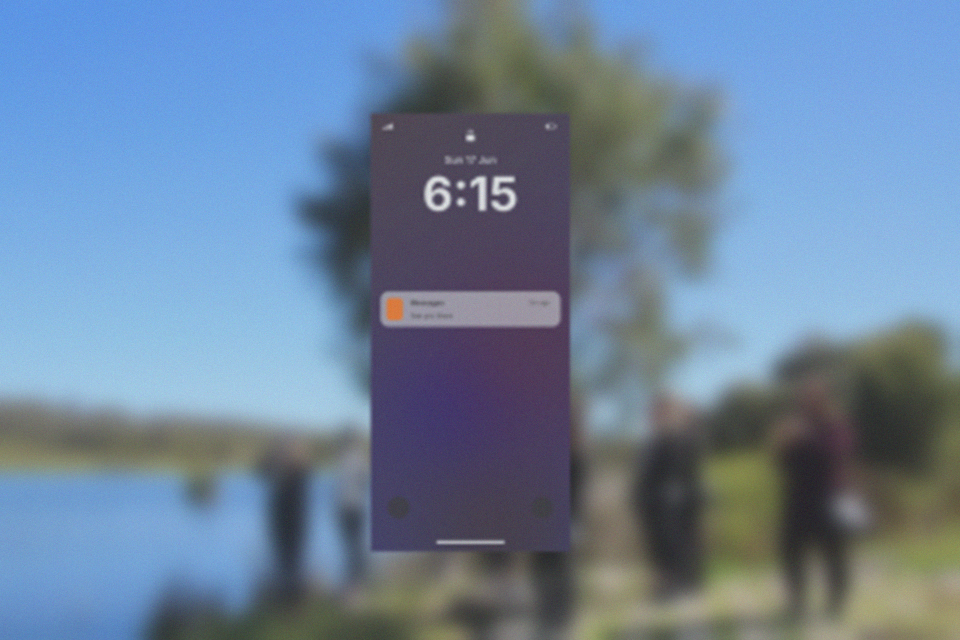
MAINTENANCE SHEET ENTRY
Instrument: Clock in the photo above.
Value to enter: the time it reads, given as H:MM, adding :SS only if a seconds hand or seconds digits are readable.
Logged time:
6:15
